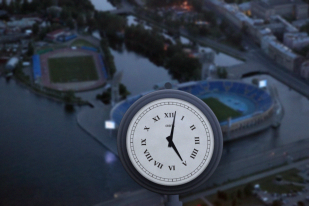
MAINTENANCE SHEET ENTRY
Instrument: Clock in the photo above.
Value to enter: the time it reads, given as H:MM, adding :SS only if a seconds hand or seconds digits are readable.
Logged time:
5:02
